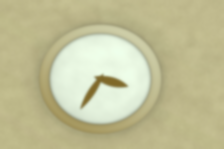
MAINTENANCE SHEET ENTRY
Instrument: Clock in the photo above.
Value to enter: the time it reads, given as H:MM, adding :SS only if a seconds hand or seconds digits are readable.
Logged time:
3:35
